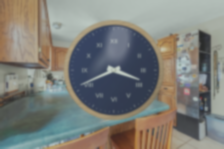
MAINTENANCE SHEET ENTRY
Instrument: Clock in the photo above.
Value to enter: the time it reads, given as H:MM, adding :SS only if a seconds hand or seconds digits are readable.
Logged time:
3:41
